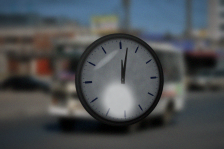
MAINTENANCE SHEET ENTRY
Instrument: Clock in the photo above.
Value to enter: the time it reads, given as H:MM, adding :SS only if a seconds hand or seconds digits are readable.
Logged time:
12:02
